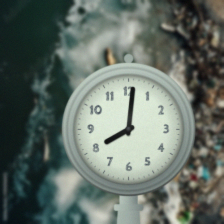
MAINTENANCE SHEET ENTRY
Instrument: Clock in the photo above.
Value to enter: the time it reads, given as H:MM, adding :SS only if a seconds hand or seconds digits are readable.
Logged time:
8:01
